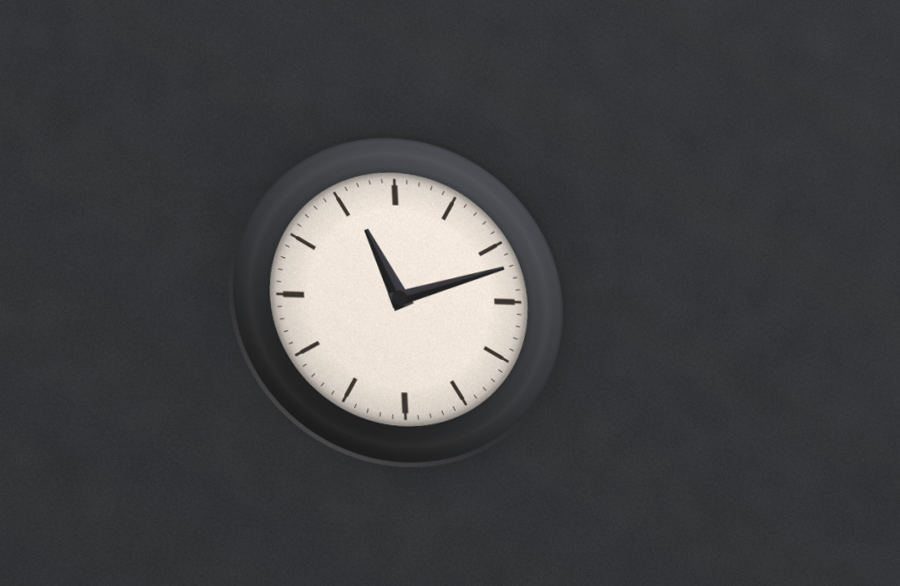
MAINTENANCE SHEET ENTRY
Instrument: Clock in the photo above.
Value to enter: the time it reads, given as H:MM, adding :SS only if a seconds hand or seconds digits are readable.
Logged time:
11:12
